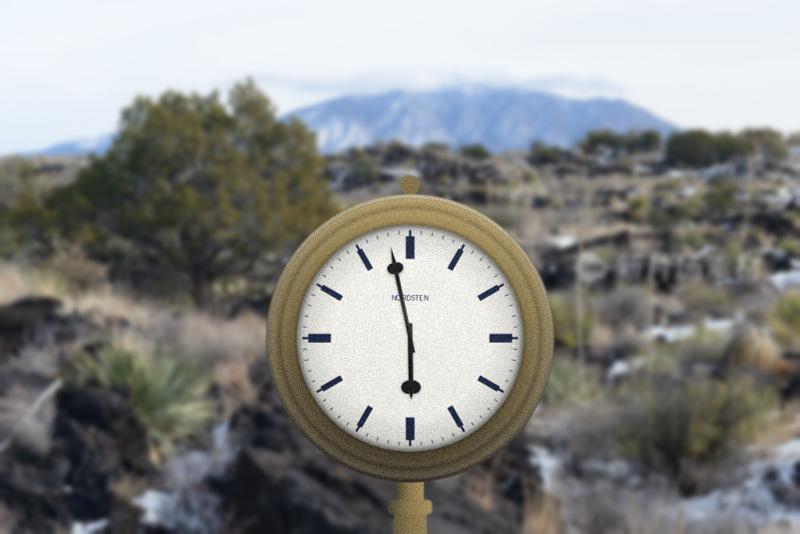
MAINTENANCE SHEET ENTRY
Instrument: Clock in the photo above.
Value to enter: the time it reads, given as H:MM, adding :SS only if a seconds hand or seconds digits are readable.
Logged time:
5:58
